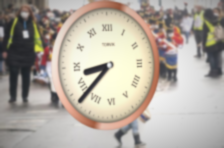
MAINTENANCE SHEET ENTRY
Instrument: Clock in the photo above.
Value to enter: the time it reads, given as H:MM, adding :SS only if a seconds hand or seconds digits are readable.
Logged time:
8:38
